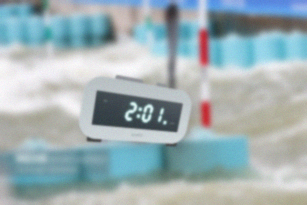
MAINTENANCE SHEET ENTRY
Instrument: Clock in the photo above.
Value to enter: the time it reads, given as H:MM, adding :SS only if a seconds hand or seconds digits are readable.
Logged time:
2:01
